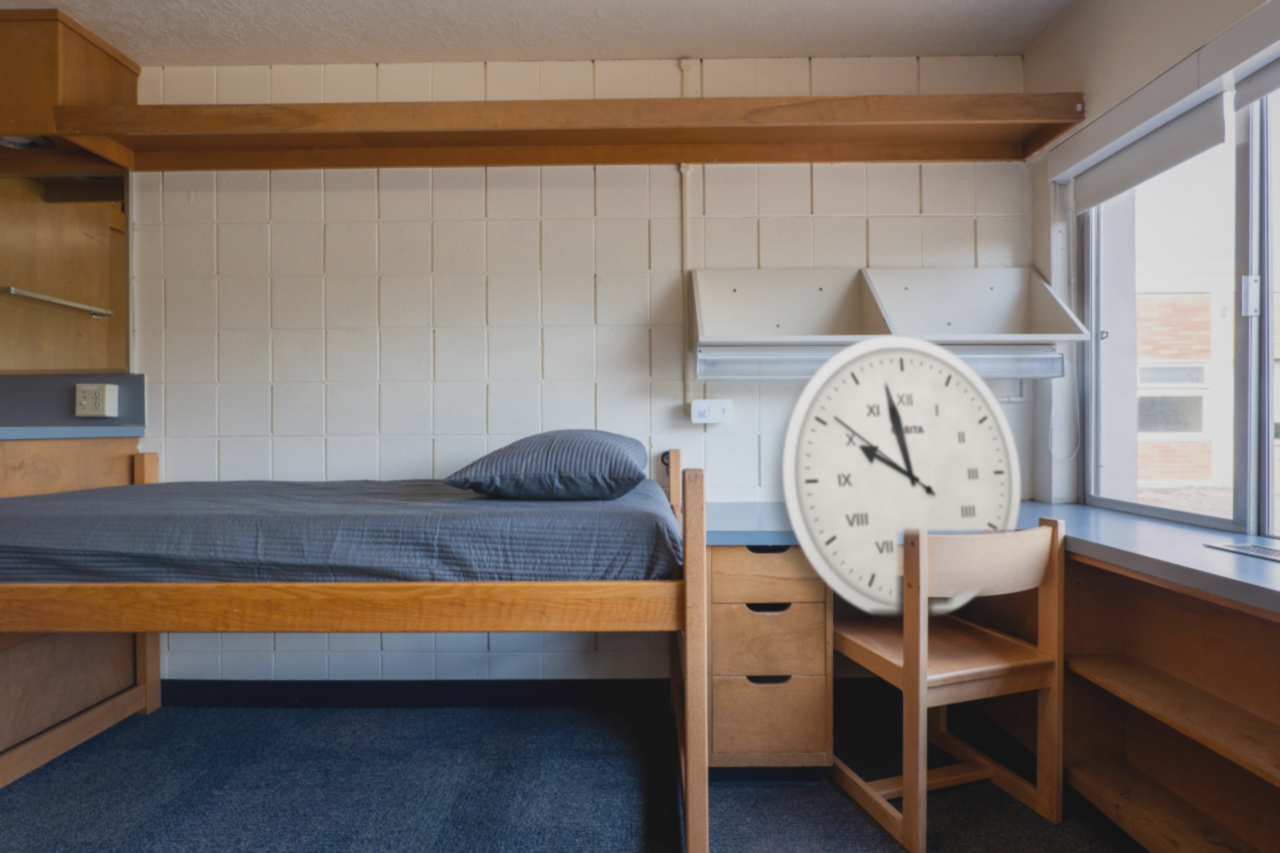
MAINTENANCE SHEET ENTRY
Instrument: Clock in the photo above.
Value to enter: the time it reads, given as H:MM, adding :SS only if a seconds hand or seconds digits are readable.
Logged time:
9:57:51
